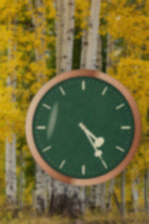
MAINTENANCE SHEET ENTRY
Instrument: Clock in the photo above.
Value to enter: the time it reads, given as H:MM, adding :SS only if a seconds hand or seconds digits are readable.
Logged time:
4:25
